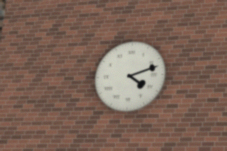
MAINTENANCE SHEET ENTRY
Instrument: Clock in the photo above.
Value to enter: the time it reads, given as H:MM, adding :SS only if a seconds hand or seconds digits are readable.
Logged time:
4:12
